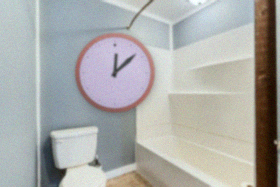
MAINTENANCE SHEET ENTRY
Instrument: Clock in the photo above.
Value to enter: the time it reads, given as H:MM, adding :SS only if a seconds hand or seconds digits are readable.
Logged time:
12:08
